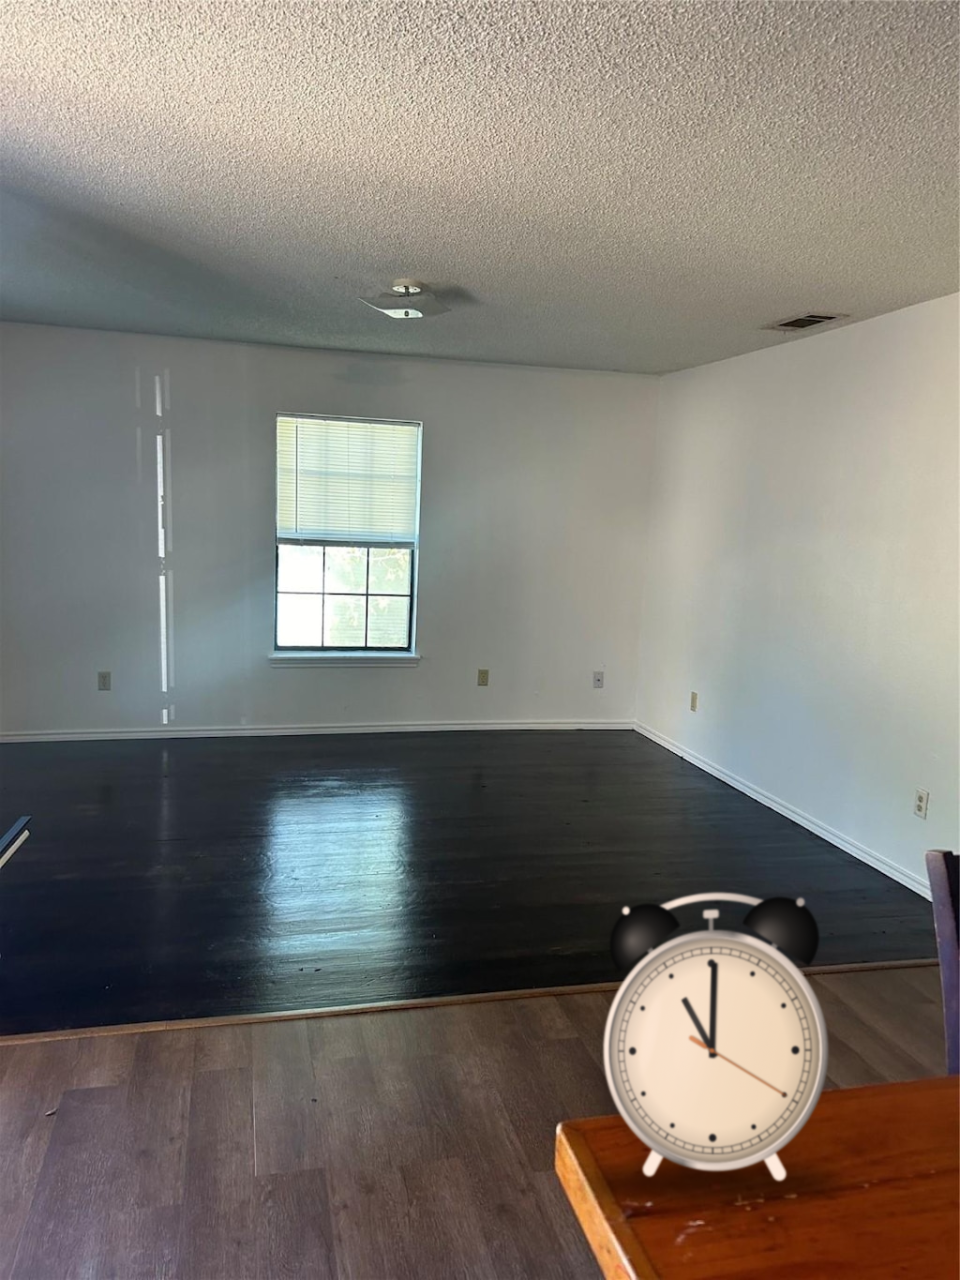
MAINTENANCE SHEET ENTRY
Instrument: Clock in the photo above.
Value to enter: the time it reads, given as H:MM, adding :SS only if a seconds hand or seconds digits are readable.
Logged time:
11:00:20
